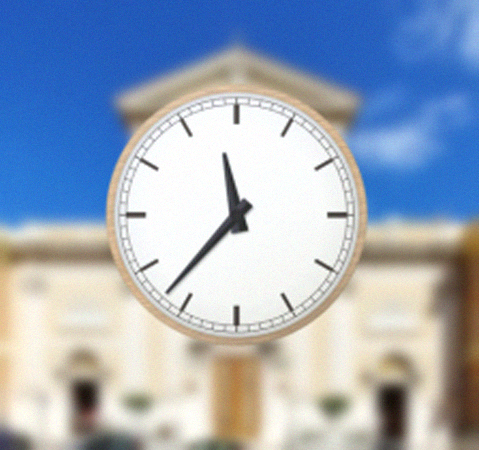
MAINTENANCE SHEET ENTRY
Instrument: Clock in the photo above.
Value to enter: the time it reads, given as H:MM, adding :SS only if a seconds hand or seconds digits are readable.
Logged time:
11:37
